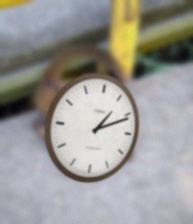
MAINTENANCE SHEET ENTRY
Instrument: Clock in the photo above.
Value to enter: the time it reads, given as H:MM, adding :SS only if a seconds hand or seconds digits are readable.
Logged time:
1:11
